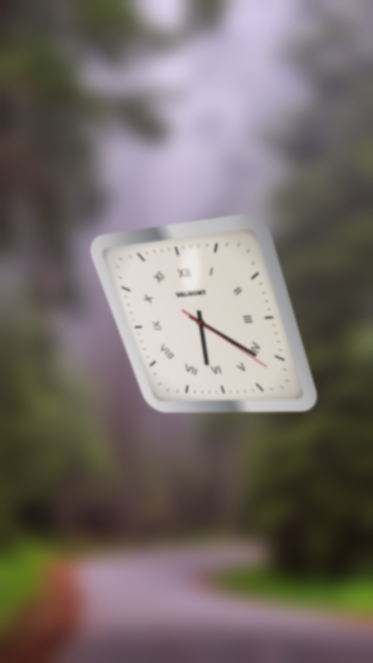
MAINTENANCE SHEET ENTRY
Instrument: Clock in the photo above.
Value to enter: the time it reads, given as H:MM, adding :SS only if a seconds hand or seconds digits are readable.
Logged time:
6:21:22
